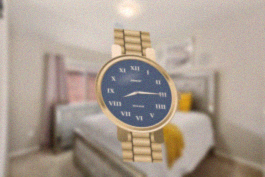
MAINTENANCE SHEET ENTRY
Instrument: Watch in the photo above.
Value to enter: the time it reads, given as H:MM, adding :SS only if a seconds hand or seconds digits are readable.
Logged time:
8:15
